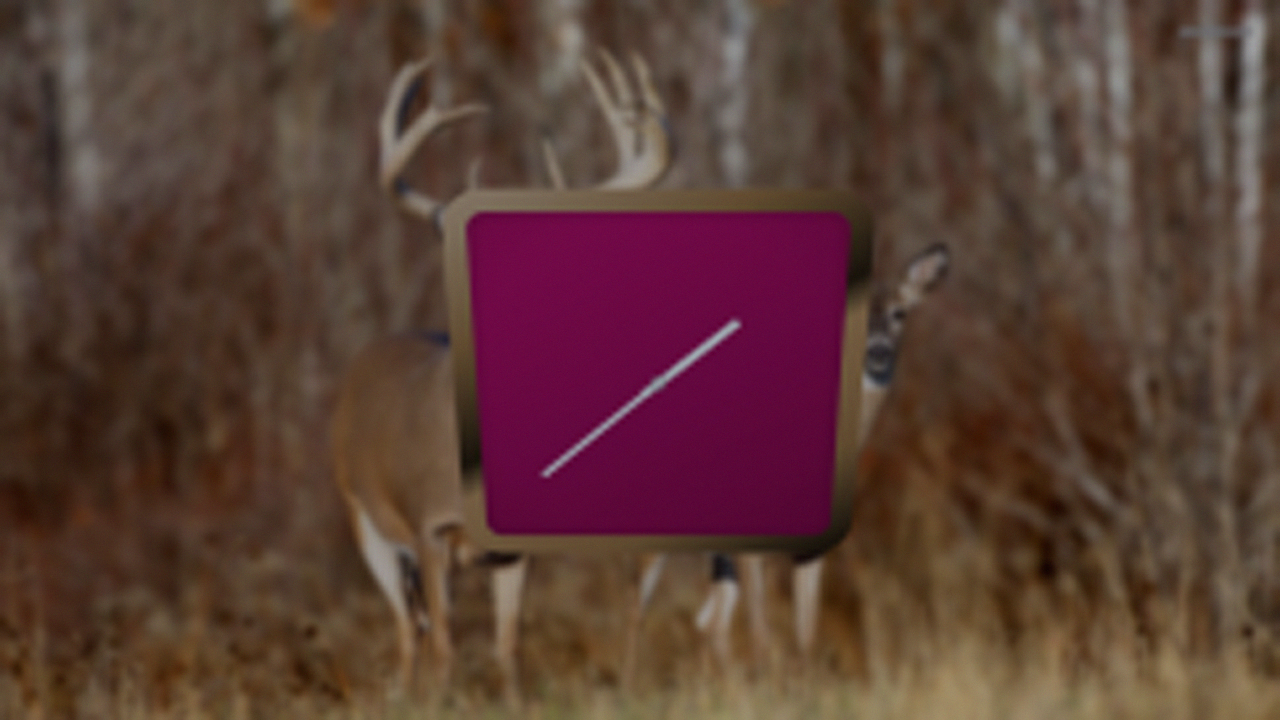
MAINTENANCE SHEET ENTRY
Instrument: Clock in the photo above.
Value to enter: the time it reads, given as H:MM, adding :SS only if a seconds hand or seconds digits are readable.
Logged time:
1:38
